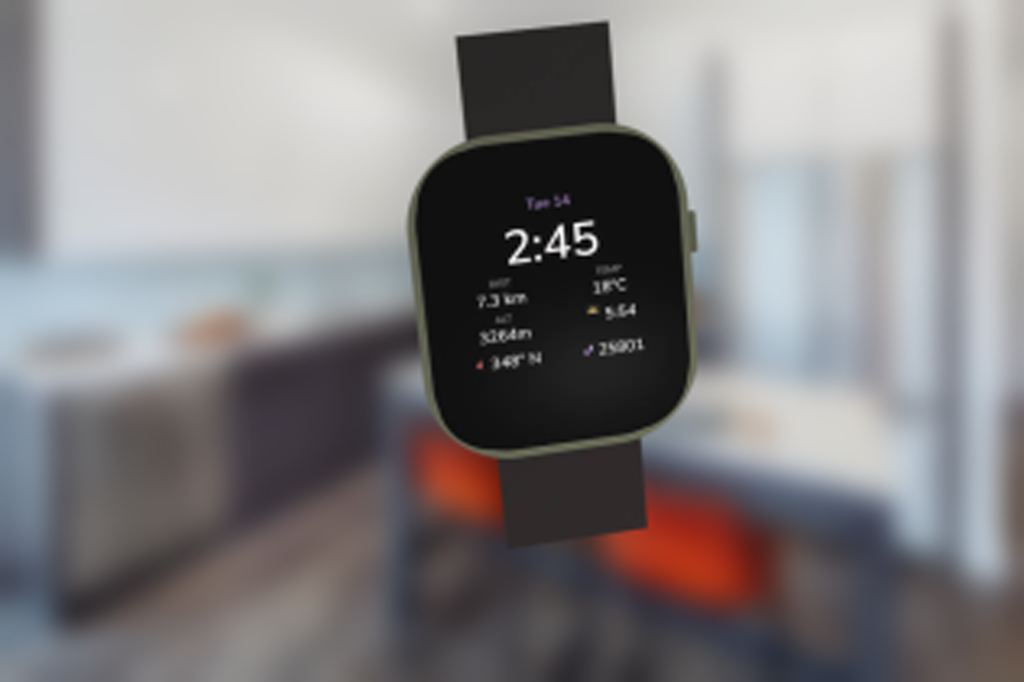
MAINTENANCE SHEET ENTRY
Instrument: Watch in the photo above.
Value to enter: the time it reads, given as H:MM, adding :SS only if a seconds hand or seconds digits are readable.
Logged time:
2:45
